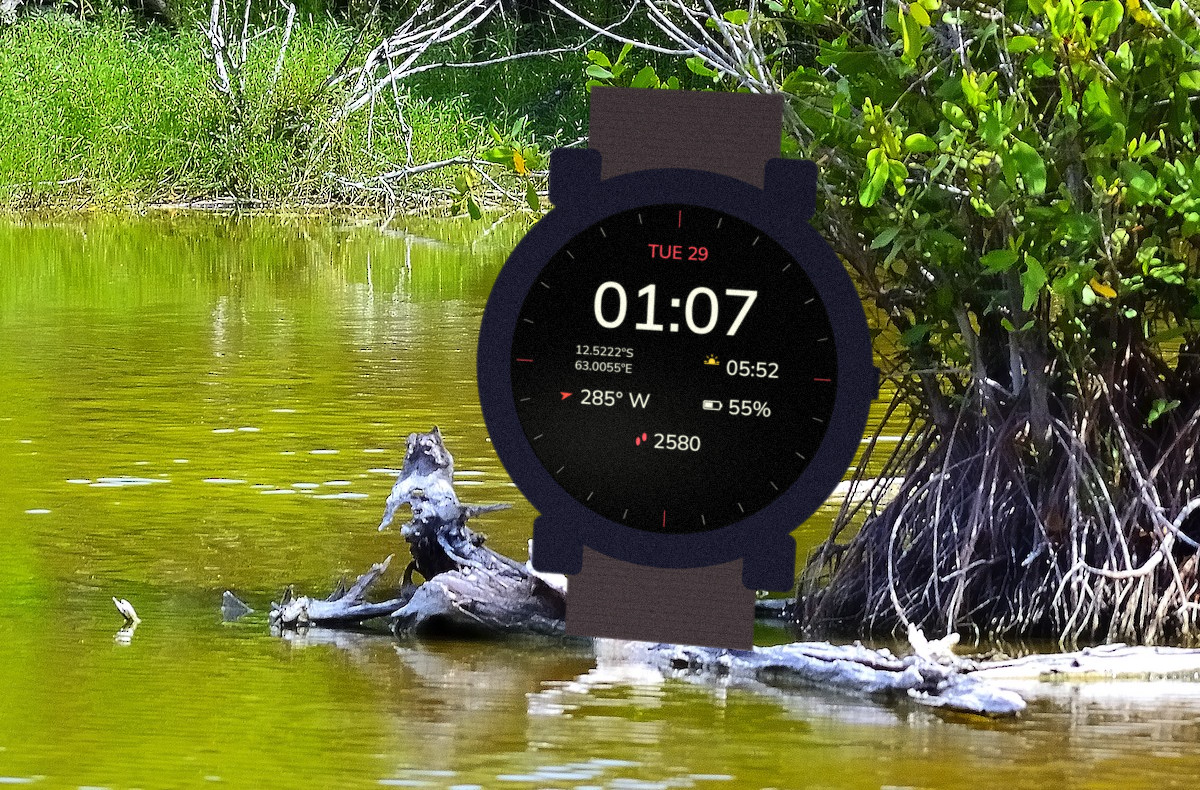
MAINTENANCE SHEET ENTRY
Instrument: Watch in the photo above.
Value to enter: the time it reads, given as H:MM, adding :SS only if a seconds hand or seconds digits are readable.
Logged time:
1:07
